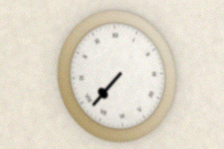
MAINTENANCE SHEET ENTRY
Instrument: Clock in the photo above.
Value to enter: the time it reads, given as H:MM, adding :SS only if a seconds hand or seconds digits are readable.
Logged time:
7:38
